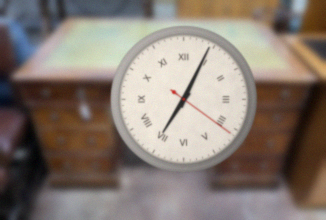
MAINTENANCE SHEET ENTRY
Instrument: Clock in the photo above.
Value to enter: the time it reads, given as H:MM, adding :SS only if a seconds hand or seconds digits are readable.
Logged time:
7:04:21
